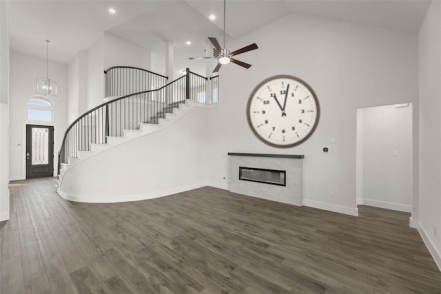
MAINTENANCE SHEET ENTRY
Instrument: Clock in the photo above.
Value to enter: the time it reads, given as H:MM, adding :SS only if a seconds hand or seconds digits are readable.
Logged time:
11:02
